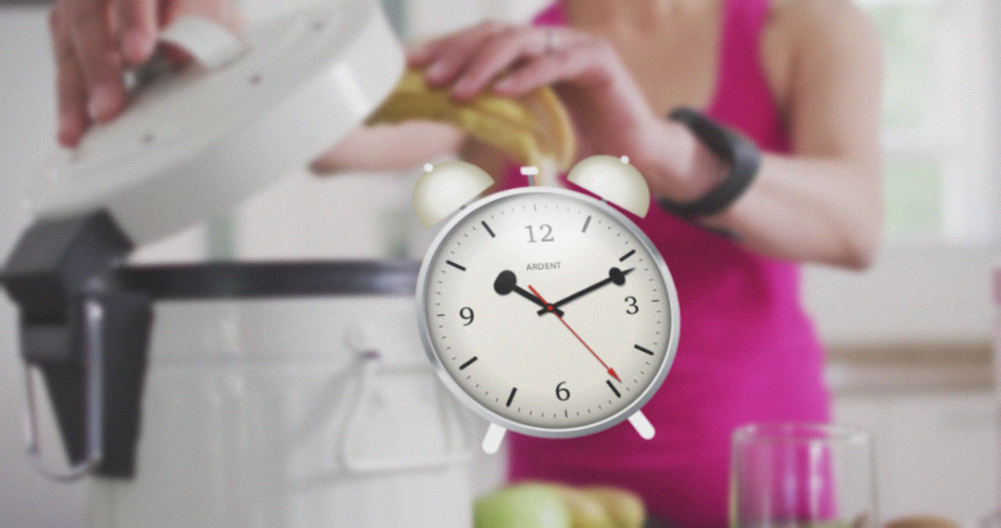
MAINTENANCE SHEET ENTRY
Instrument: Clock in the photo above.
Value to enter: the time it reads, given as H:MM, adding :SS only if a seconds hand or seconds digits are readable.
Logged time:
10:11:24
